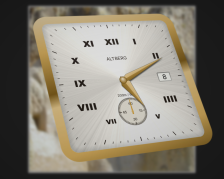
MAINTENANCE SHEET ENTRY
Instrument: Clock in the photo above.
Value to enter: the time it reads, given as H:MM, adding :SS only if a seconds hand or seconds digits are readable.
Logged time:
5:11
